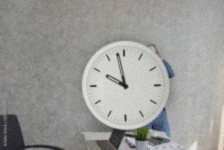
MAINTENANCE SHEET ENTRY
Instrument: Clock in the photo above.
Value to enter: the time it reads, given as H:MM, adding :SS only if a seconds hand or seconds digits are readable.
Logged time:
9:58
